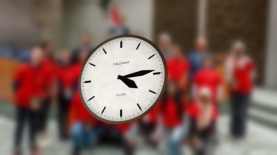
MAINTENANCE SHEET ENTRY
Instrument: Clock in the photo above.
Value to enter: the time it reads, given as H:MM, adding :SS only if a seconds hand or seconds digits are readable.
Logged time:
4:14
